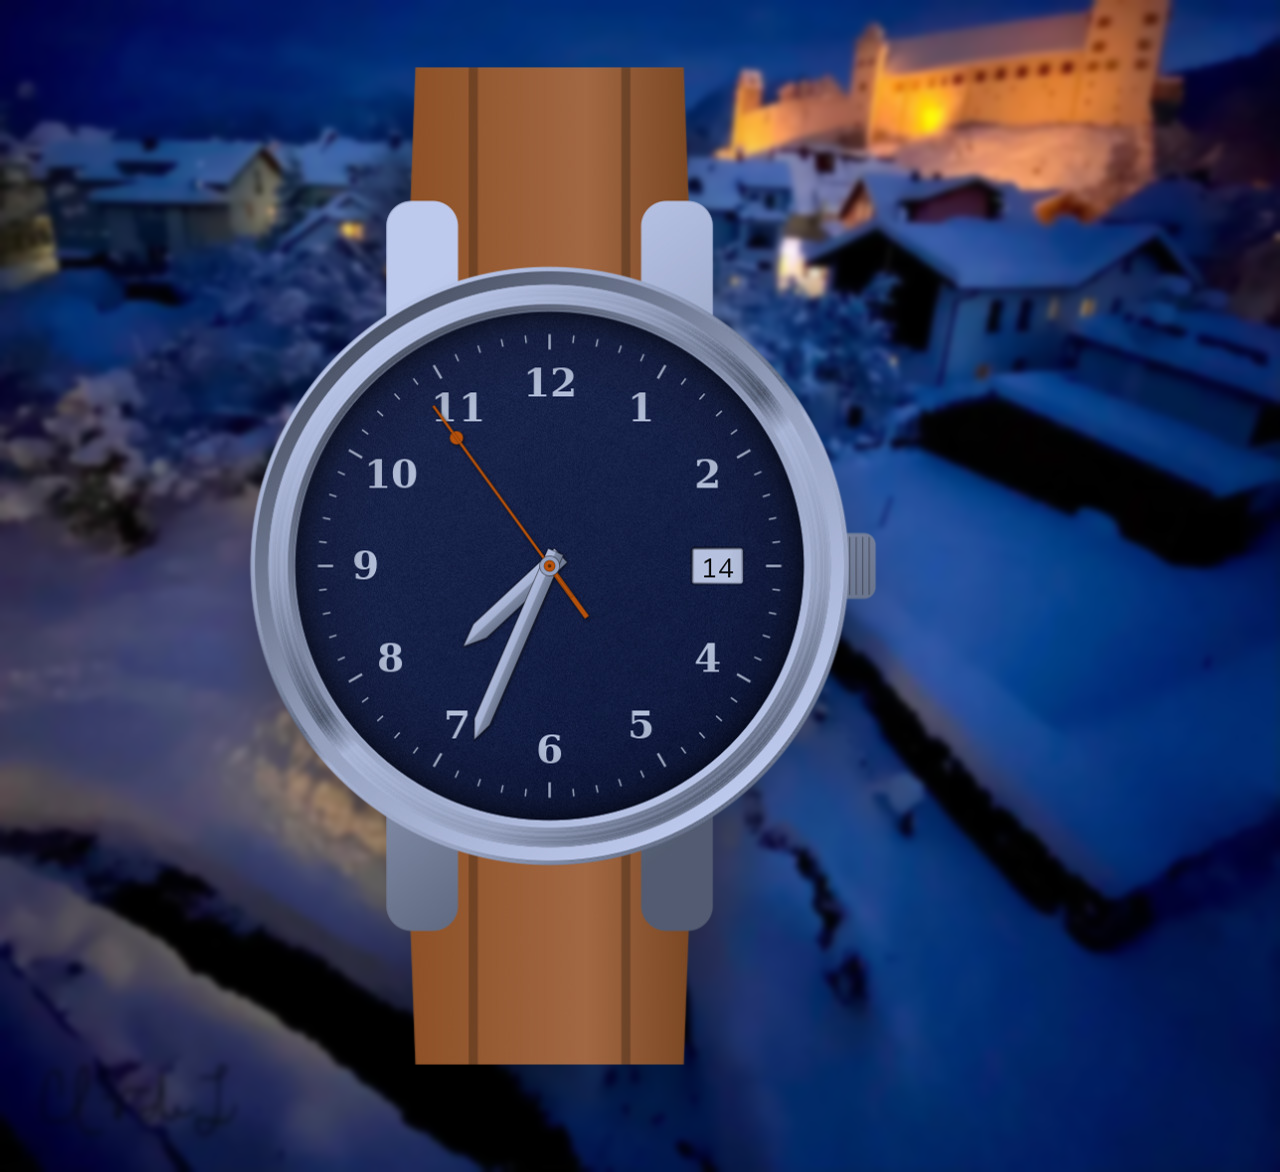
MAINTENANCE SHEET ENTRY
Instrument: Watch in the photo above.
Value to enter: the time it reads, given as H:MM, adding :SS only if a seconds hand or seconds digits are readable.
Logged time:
7:33:54
